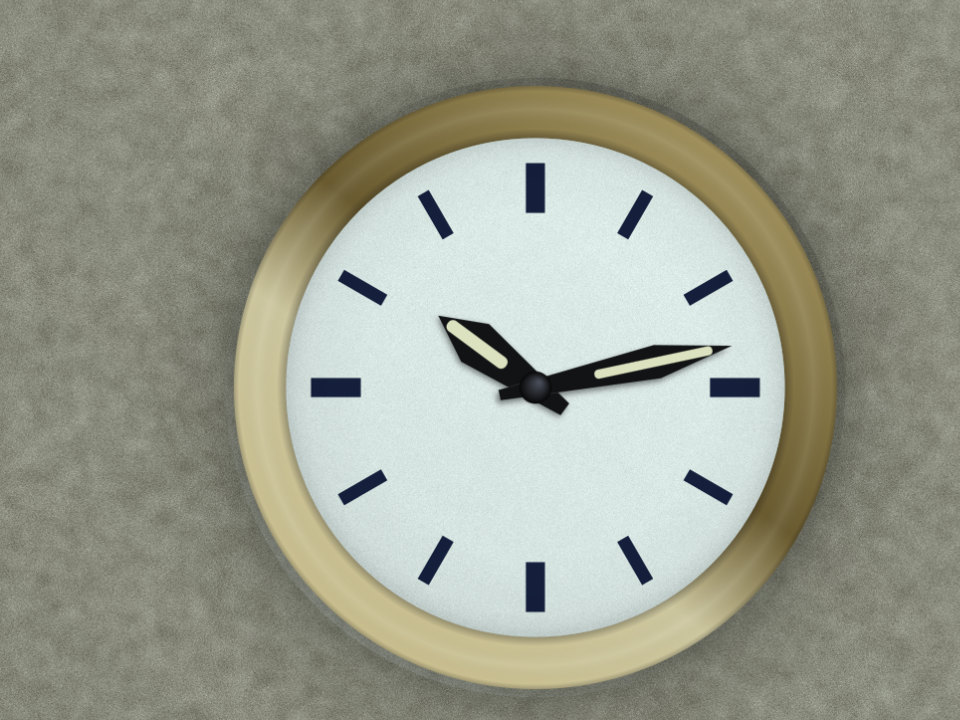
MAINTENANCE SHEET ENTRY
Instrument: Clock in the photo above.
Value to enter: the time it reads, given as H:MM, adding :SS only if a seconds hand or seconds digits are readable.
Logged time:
10:13
